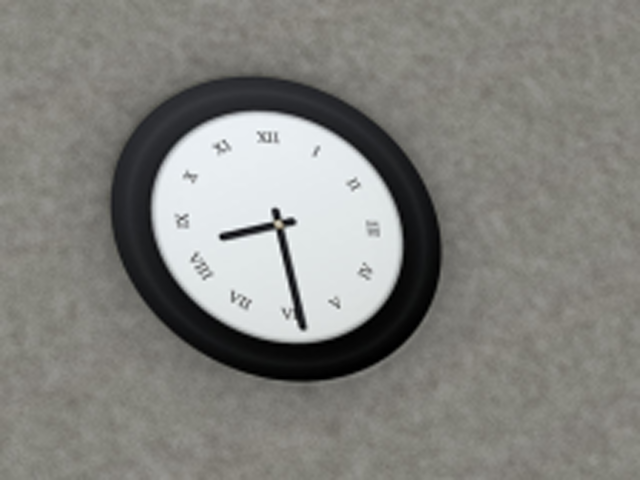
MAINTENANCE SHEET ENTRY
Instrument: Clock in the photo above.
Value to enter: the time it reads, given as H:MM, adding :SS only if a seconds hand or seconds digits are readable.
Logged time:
8:29
